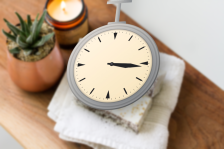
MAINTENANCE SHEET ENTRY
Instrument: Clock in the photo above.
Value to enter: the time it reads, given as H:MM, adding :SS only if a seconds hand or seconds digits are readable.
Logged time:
3:16
